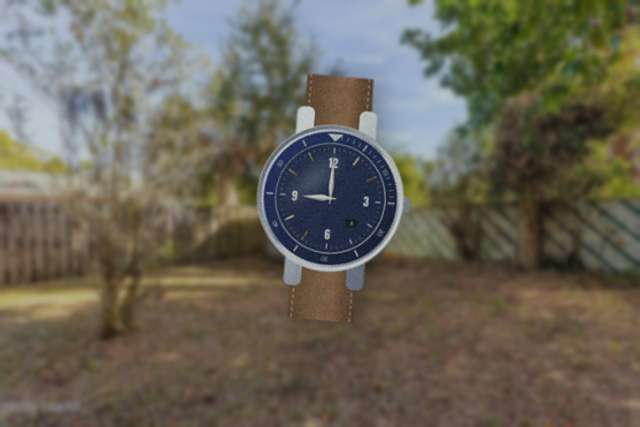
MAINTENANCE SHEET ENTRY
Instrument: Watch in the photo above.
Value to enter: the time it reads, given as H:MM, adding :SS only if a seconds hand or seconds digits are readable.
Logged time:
9:00
